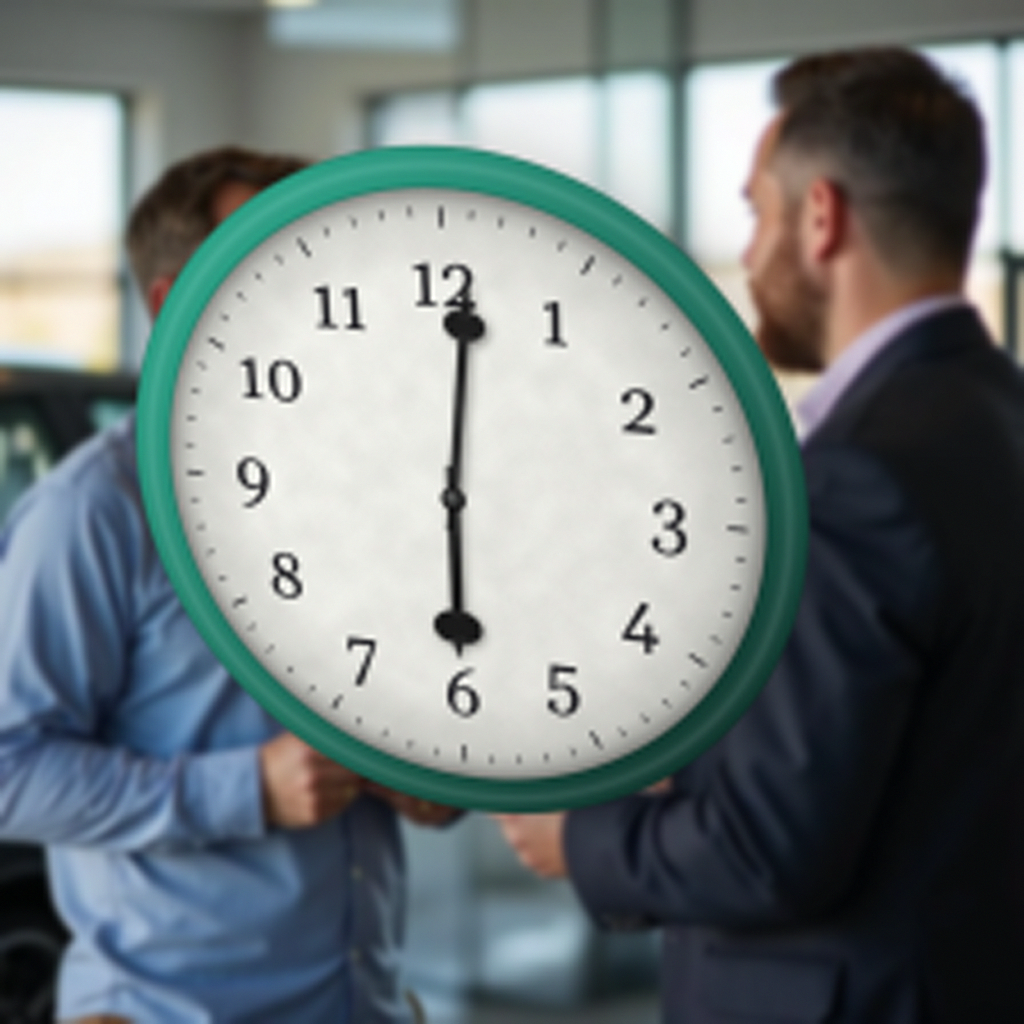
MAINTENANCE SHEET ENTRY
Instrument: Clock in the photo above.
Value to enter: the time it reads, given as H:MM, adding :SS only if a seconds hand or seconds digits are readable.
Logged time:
6:01
